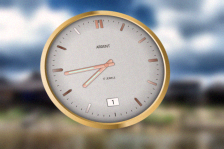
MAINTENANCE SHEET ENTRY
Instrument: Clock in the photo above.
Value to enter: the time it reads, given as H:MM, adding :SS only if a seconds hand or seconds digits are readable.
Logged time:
7:44
